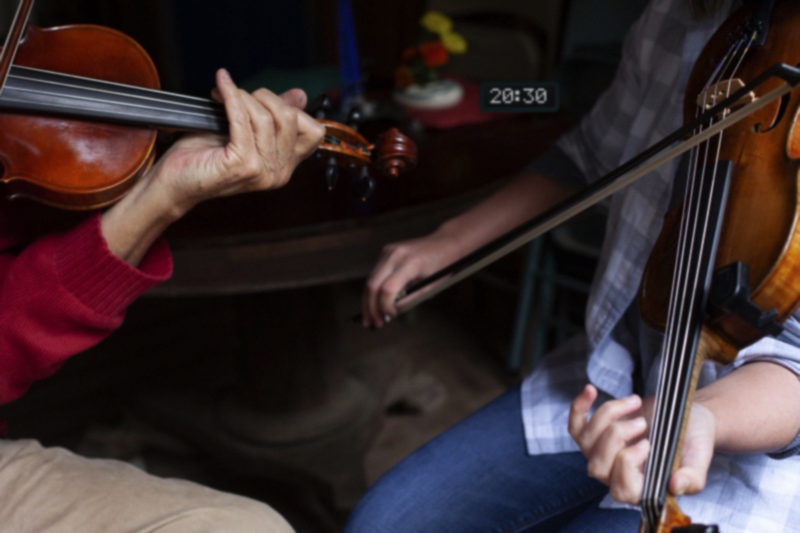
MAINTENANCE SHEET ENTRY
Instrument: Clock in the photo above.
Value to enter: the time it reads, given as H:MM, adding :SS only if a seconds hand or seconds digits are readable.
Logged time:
20:30
